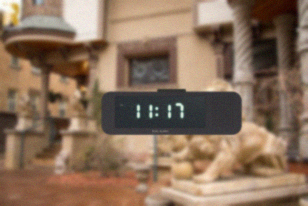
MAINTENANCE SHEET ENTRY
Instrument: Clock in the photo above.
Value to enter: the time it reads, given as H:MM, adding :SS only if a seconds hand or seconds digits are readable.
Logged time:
11:17
